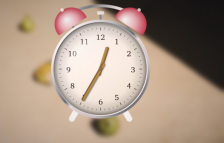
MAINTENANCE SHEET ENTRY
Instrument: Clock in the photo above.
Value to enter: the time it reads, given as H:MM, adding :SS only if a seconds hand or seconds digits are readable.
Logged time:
12:35
